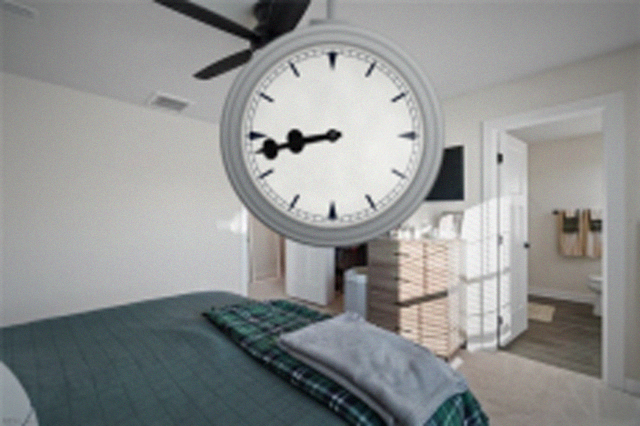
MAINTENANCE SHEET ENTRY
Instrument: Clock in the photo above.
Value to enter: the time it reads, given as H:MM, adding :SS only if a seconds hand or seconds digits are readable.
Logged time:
8:43
